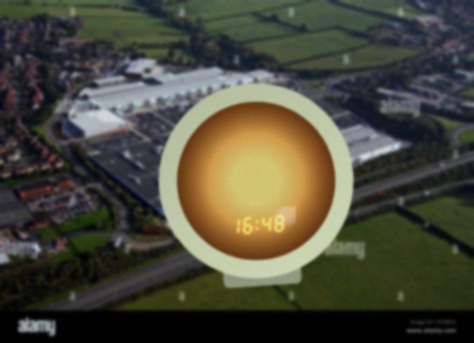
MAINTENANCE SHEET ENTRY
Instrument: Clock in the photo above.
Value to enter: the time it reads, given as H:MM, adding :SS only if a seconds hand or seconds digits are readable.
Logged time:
16:48
